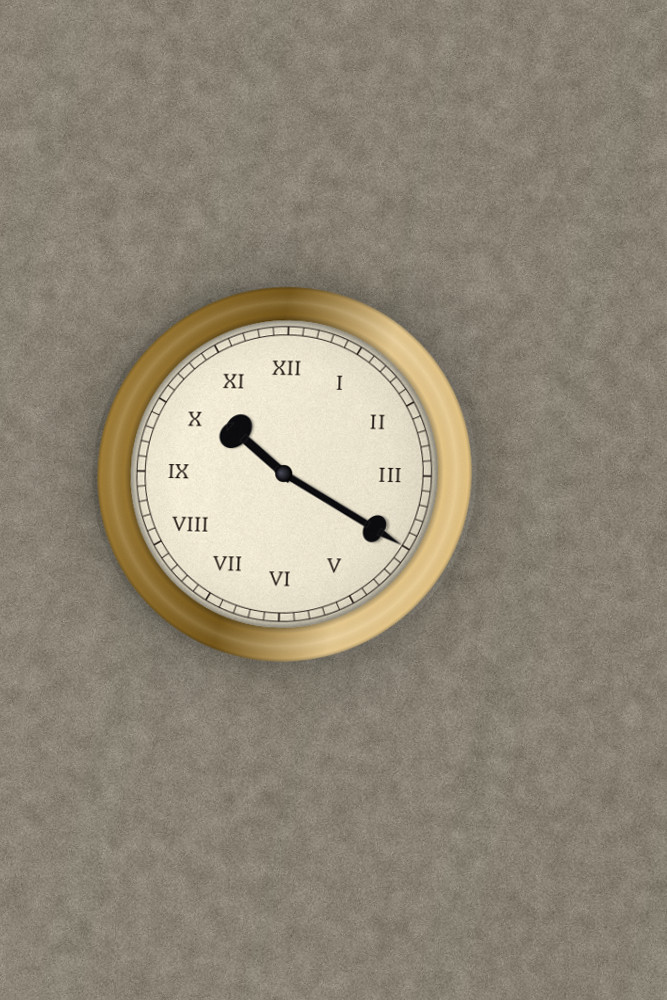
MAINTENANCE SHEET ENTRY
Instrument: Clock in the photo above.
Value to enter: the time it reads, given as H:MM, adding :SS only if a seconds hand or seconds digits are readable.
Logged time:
10:20
